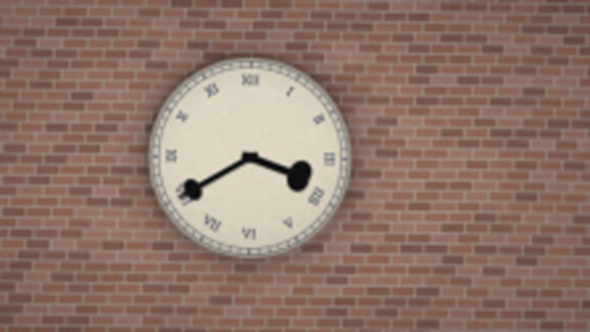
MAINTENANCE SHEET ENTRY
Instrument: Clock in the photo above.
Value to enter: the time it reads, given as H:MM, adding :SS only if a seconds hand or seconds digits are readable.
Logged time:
3:40
